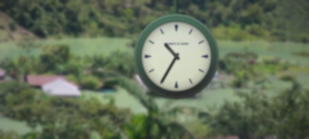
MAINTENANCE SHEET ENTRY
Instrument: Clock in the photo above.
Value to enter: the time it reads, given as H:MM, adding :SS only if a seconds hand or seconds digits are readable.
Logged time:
10:35
